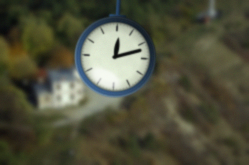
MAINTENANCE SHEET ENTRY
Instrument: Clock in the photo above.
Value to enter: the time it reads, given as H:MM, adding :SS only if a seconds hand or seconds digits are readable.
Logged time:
12:12
